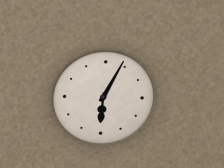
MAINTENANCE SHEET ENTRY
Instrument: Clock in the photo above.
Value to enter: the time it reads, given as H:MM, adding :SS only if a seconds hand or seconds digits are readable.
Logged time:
6:04
